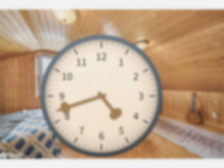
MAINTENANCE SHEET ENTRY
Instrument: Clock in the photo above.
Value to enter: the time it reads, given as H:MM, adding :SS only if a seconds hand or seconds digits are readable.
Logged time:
4:42
